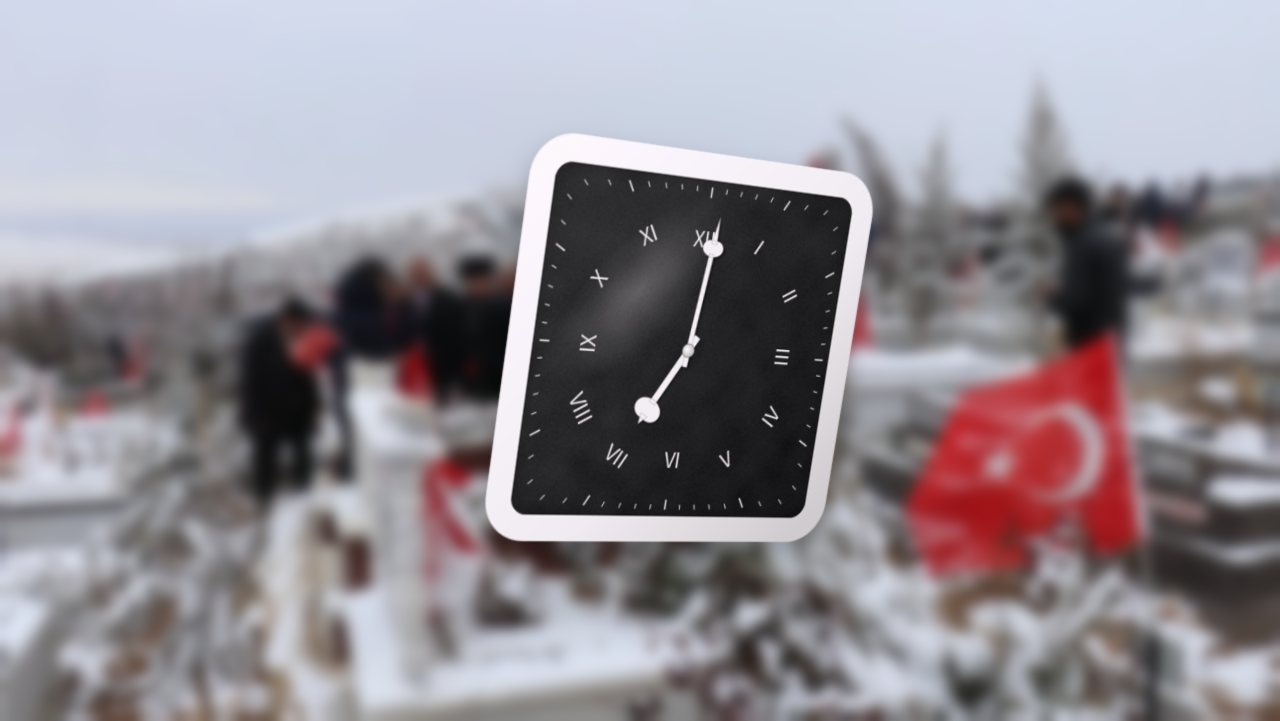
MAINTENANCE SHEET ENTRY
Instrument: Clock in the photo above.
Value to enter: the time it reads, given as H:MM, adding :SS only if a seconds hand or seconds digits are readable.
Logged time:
7:01
